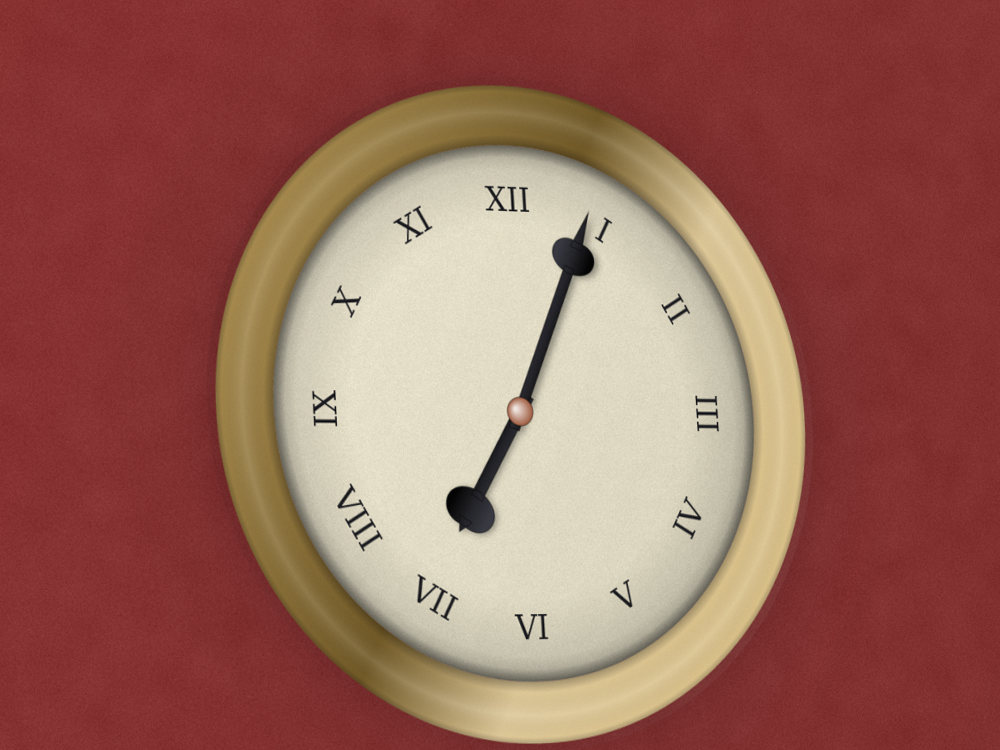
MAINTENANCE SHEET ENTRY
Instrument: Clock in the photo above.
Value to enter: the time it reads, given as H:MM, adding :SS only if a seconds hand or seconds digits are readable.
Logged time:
7:04
